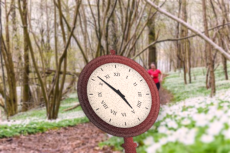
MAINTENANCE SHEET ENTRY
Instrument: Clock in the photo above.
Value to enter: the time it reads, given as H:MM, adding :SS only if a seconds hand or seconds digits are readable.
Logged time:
4:52
